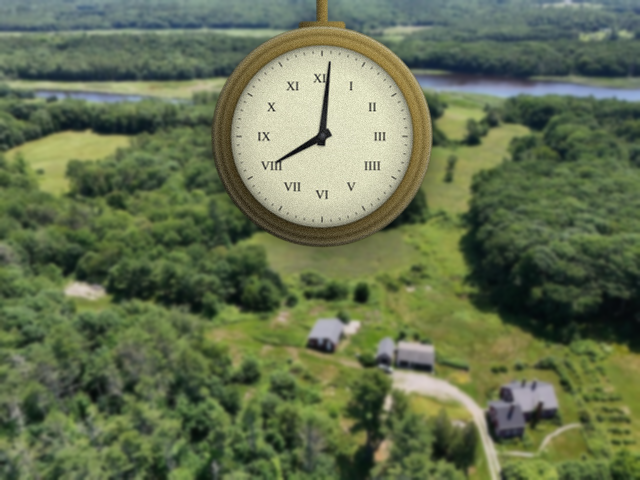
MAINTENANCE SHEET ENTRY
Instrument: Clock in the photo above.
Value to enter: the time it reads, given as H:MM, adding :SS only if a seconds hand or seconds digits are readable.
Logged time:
8:01
